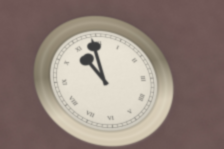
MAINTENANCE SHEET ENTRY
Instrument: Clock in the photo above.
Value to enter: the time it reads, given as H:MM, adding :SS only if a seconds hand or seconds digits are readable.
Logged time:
10:59
